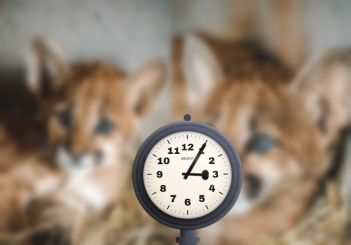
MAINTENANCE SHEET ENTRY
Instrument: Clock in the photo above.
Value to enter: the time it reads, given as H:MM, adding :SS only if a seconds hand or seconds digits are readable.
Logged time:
3:05
